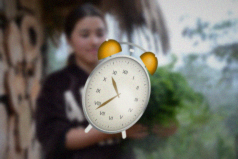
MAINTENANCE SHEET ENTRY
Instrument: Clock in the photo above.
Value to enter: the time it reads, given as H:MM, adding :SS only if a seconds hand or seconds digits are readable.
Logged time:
10:38
